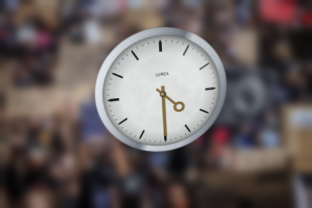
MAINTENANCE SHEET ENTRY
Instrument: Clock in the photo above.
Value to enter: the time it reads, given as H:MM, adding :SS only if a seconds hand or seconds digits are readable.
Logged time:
4:30
